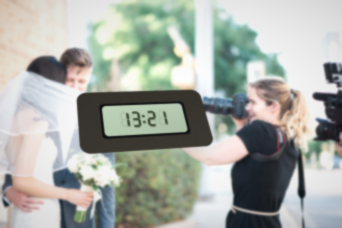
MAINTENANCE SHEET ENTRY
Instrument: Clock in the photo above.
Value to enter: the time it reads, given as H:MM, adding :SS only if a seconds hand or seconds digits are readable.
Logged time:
13:21
